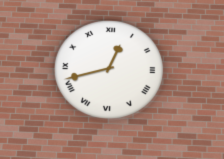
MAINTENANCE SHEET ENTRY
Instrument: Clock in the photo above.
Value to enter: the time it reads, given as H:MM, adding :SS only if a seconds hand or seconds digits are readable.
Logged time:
12:42
